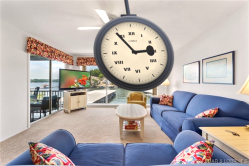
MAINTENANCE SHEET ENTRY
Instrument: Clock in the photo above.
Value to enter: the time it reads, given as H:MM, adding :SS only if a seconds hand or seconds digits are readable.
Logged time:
2:54
